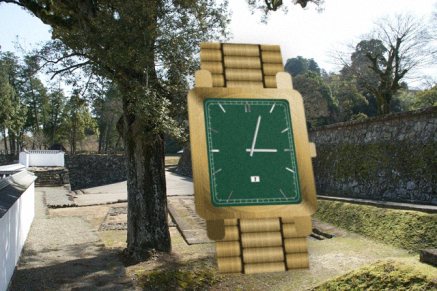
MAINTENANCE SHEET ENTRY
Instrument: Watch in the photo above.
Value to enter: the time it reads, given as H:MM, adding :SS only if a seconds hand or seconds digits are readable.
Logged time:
3:03
